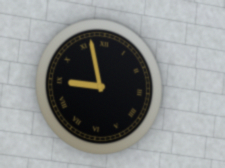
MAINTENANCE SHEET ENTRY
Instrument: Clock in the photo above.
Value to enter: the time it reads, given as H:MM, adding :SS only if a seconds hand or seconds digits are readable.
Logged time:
8:57
